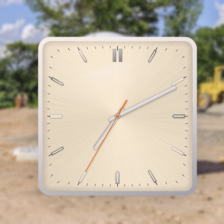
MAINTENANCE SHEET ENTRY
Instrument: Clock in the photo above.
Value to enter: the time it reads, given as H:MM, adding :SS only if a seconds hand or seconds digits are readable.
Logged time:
7:10:35
